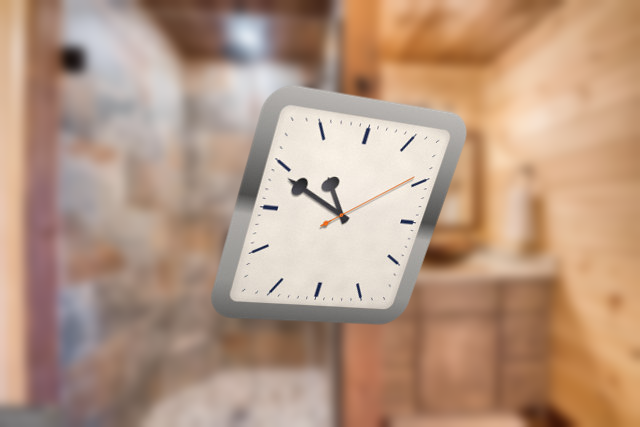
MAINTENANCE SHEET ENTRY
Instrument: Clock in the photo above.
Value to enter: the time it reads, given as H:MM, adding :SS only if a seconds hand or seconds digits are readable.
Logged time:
10:49:09
